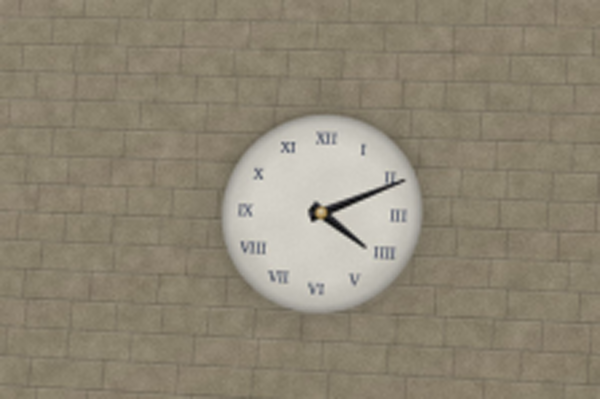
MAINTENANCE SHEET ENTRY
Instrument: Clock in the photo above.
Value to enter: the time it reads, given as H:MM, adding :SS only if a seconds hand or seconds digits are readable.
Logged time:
4:11
